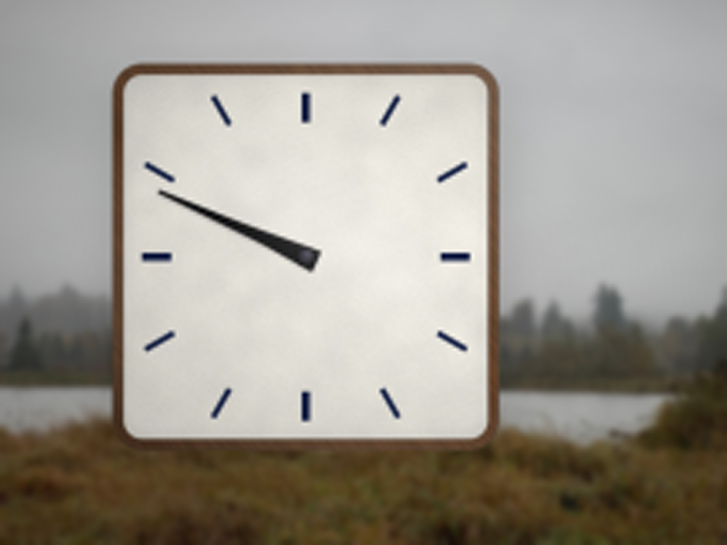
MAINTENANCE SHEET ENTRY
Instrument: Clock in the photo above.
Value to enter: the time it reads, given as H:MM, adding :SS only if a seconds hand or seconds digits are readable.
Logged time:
9:49
